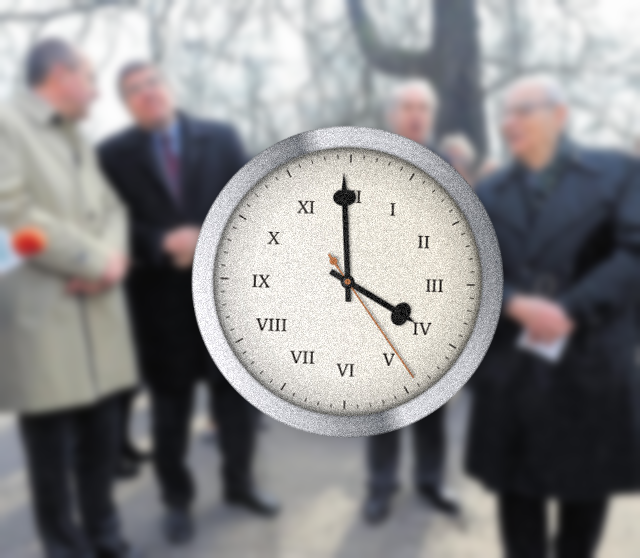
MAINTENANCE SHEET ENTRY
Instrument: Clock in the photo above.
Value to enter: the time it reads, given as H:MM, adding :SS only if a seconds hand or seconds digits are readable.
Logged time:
3:59:24
